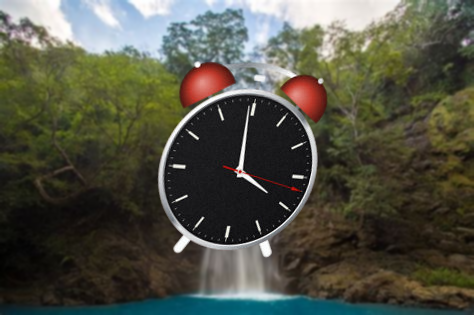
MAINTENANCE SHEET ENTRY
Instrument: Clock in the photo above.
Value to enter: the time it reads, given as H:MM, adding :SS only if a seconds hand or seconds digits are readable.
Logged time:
3:59:17
